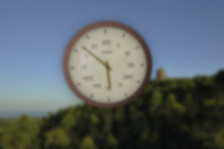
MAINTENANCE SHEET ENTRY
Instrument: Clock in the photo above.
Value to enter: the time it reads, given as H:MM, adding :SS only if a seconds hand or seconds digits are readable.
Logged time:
5:52
